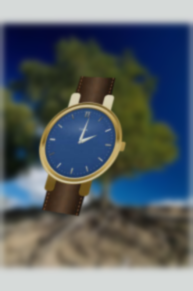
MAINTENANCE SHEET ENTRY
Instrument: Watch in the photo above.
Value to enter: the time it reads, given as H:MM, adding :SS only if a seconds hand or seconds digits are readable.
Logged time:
2:01
